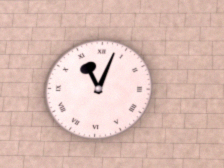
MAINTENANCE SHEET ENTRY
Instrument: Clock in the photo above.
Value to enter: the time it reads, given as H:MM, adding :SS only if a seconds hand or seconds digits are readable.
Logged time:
11:03
